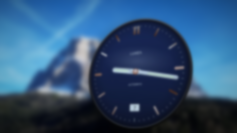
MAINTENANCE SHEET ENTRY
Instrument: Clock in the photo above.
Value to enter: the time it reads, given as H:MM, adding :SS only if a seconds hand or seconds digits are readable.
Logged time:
9:17
